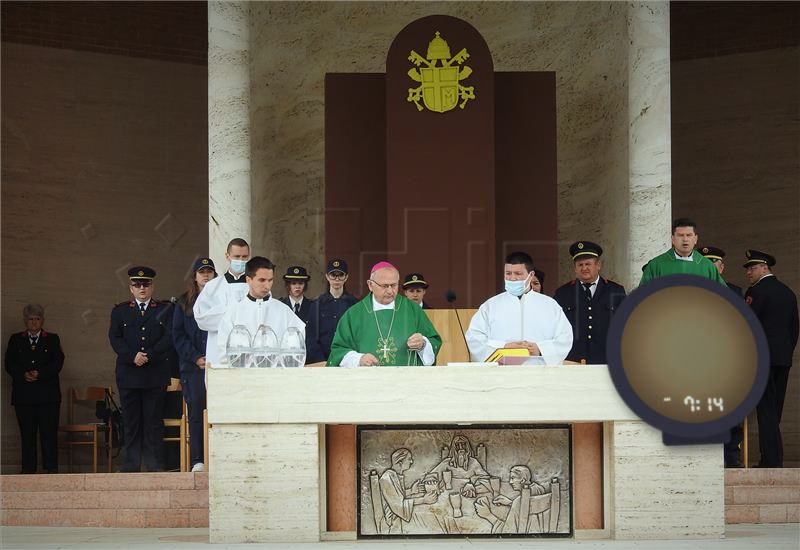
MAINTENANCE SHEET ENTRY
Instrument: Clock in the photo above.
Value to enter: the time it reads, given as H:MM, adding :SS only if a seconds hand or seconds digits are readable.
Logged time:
7:14
